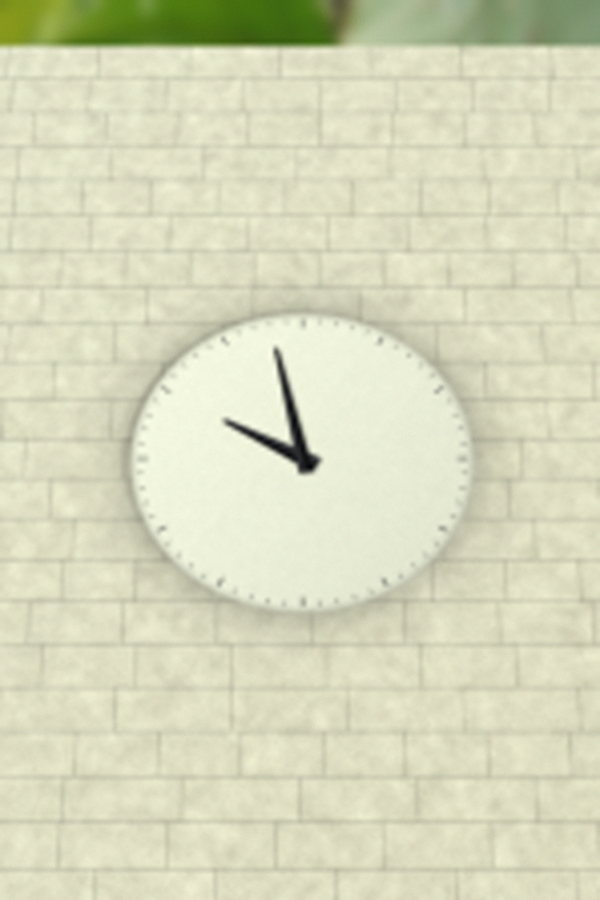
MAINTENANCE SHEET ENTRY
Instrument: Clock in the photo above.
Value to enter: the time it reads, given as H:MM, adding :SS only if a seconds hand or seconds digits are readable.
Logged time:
9:58
